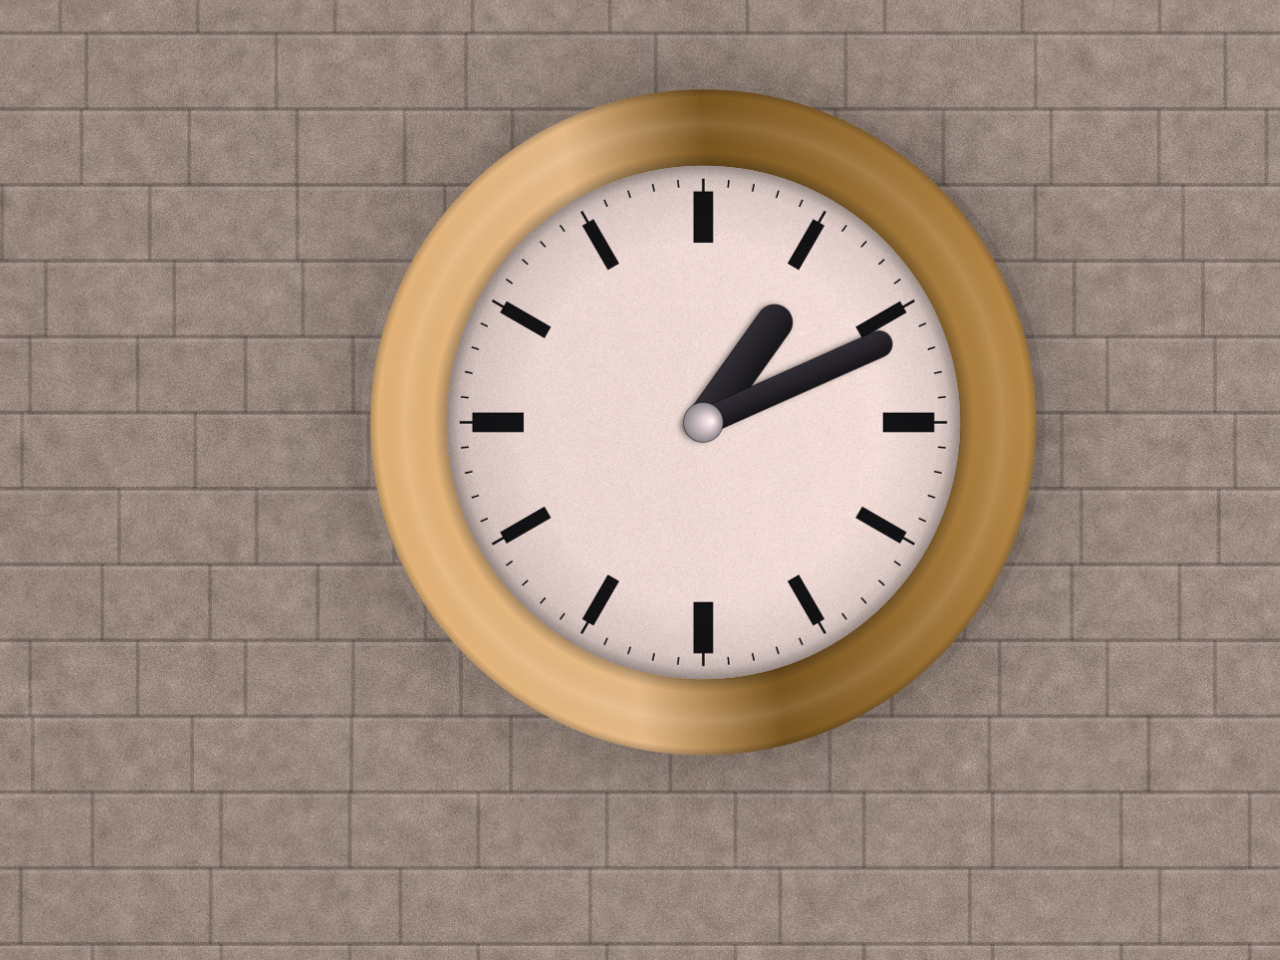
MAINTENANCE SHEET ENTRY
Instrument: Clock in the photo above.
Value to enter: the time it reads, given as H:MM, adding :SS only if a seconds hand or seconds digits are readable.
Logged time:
1:11
